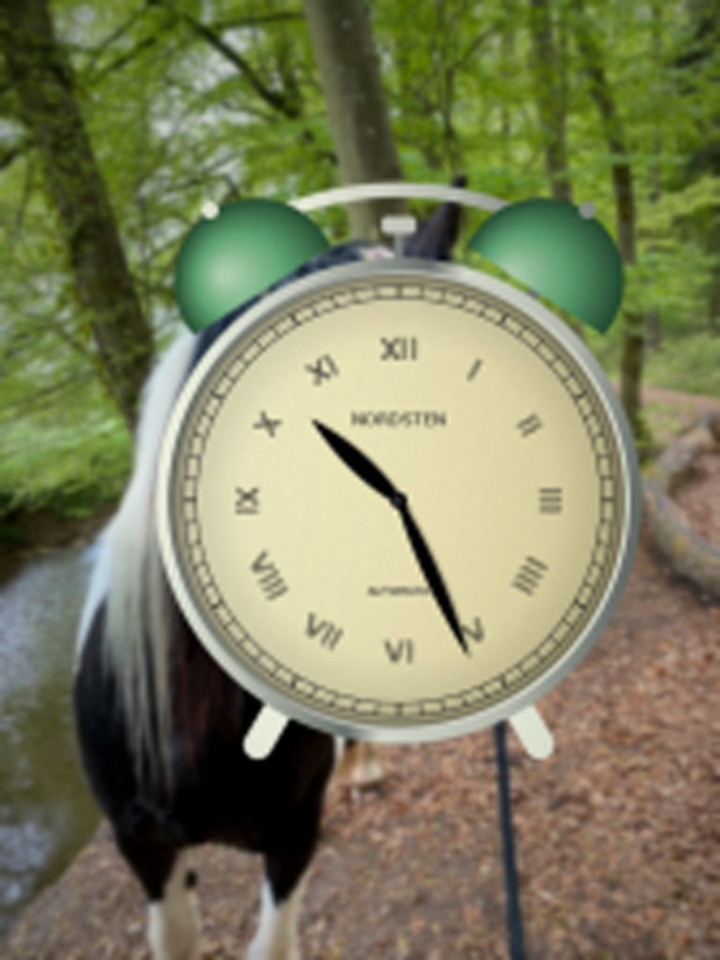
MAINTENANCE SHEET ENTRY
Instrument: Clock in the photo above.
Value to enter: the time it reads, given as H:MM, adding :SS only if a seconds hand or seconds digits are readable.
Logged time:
10:26
